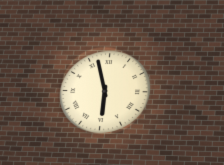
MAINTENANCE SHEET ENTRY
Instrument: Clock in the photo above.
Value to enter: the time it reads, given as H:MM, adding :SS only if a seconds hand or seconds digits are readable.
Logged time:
5:57
